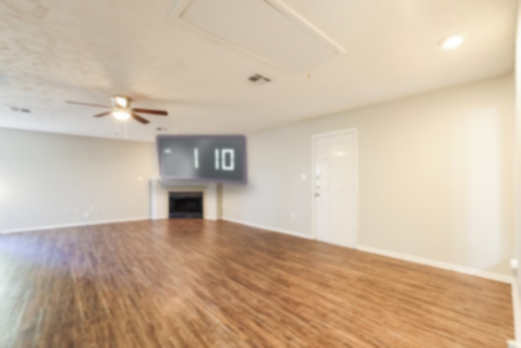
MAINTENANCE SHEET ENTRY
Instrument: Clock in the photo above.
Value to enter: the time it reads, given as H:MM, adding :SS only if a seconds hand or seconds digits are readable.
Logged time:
1:10
